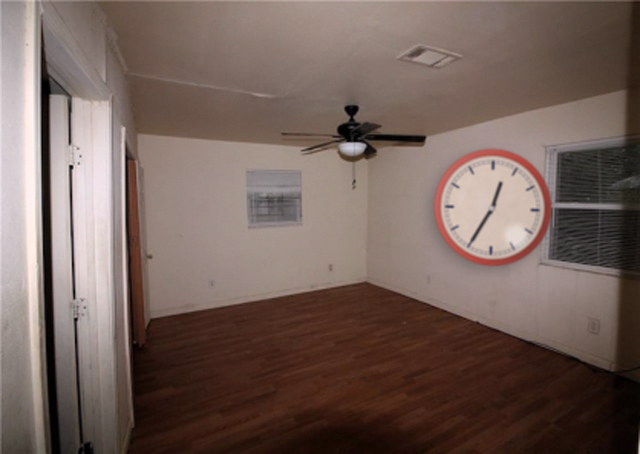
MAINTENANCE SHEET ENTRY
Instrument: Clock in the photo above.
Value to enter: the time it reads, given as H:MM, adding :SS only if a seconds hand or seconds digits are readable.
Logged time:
12:35
